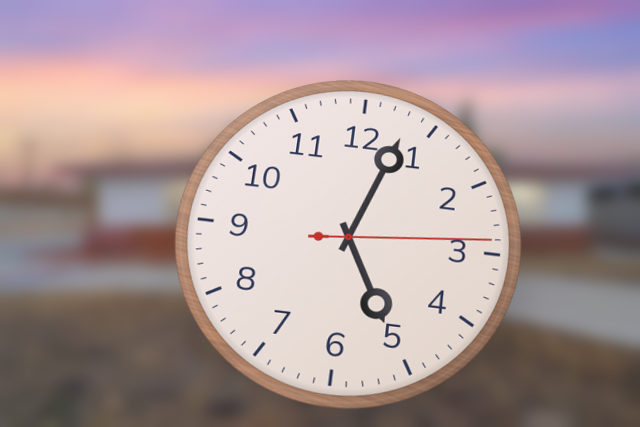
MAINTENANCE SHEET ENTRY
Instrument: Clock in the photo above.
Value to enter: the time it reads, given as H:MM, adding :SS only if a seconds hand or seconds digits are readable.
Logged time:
5:03:14
